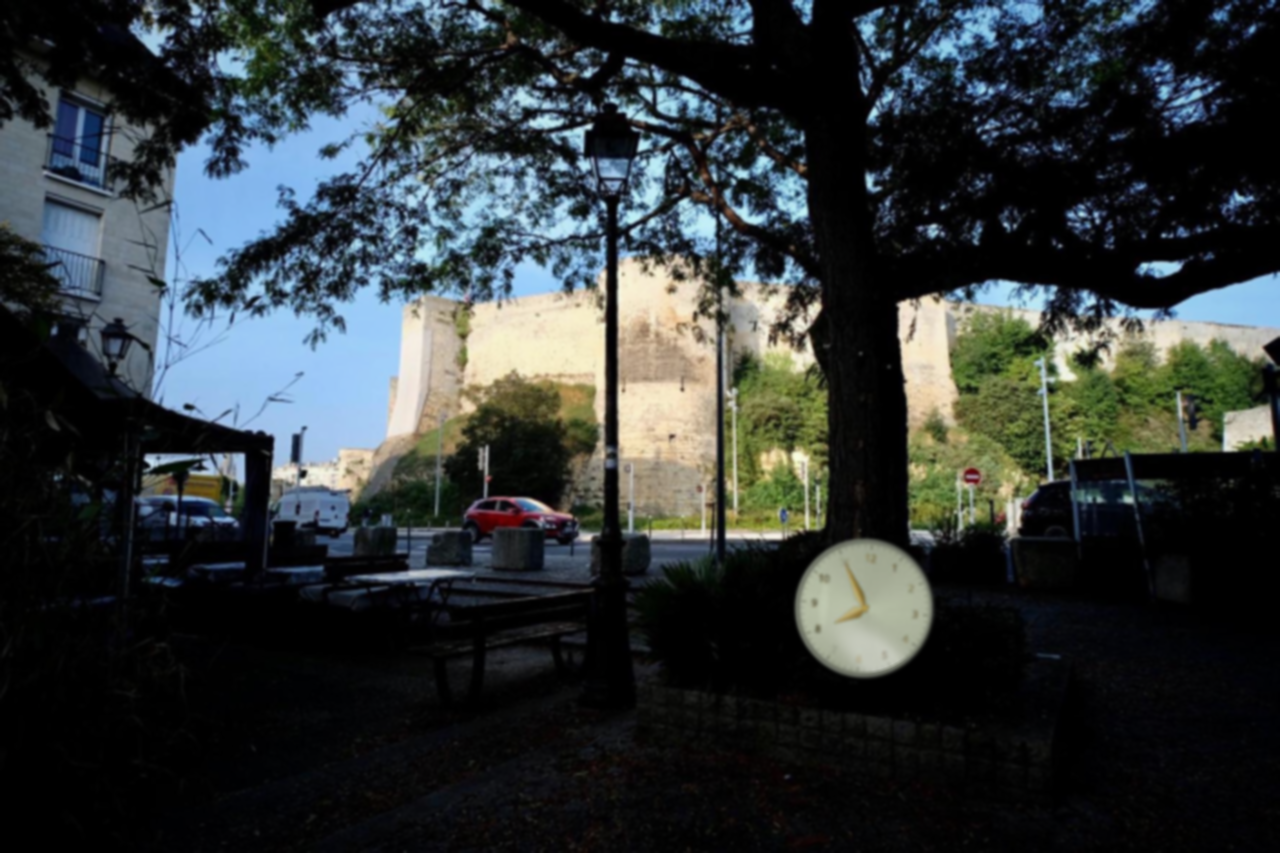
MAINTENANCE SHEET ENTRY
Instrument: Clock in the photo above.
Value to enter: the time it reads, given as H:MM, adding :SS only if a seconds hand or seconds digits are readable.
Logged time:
7:55
